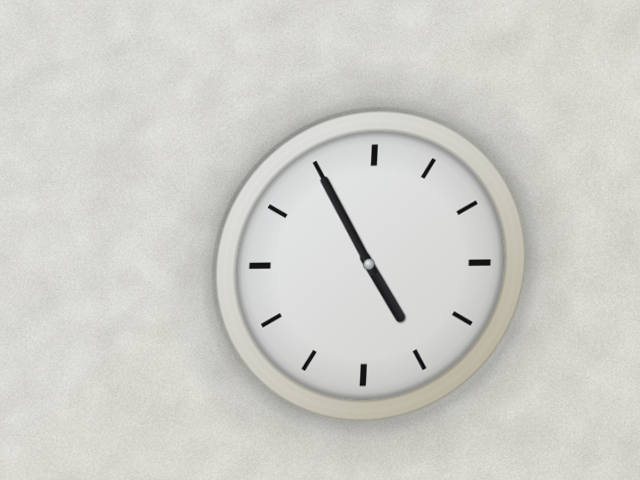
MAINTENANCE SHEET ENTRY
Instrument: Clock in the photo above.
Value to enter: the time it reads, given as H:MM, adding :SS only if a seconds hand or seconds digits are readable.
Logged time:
4:55
